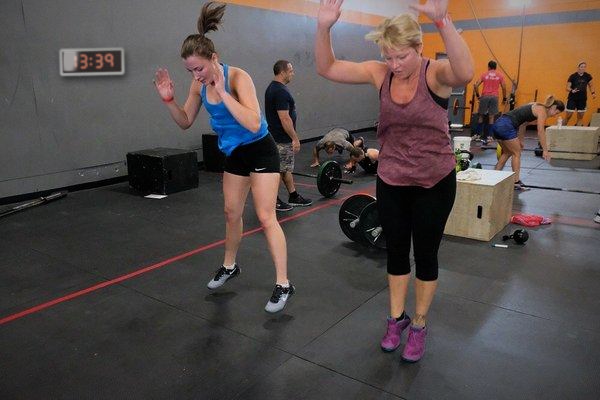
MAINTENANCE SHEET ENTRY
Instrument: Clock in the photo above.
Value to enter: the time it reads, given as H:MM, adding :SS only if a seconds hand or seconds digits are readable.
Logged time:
13:39
